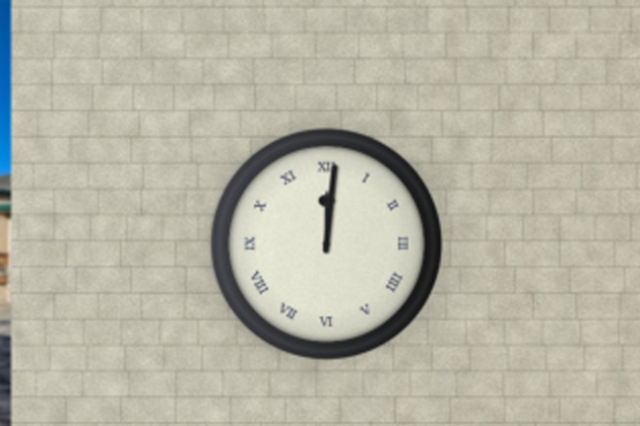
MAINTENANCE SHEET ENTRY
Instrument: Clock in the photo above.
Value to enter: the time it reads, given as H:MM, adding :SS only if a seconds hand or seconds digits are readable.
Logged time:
12:01
